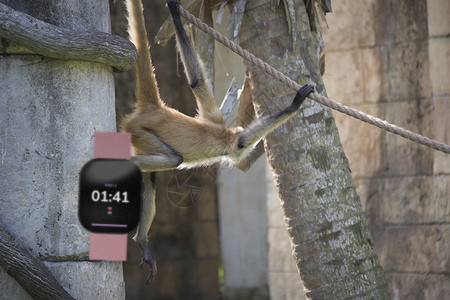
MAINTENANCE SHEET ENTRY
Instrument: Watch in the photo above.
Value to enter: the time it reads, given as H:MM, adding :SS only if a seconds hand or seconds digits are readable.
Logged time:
1:41
